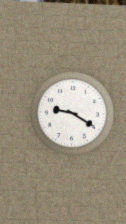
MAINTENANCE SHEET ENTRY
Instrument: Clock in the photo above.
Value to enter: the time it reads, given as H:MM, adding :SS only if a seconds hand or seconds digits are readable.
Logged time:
9:20
